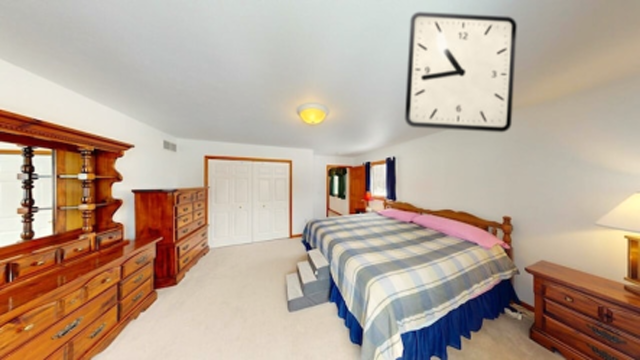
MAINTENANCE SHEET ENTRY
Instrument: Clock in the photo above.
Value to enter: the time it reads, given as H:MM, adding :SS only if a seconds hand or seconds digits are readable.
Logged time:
10:43
